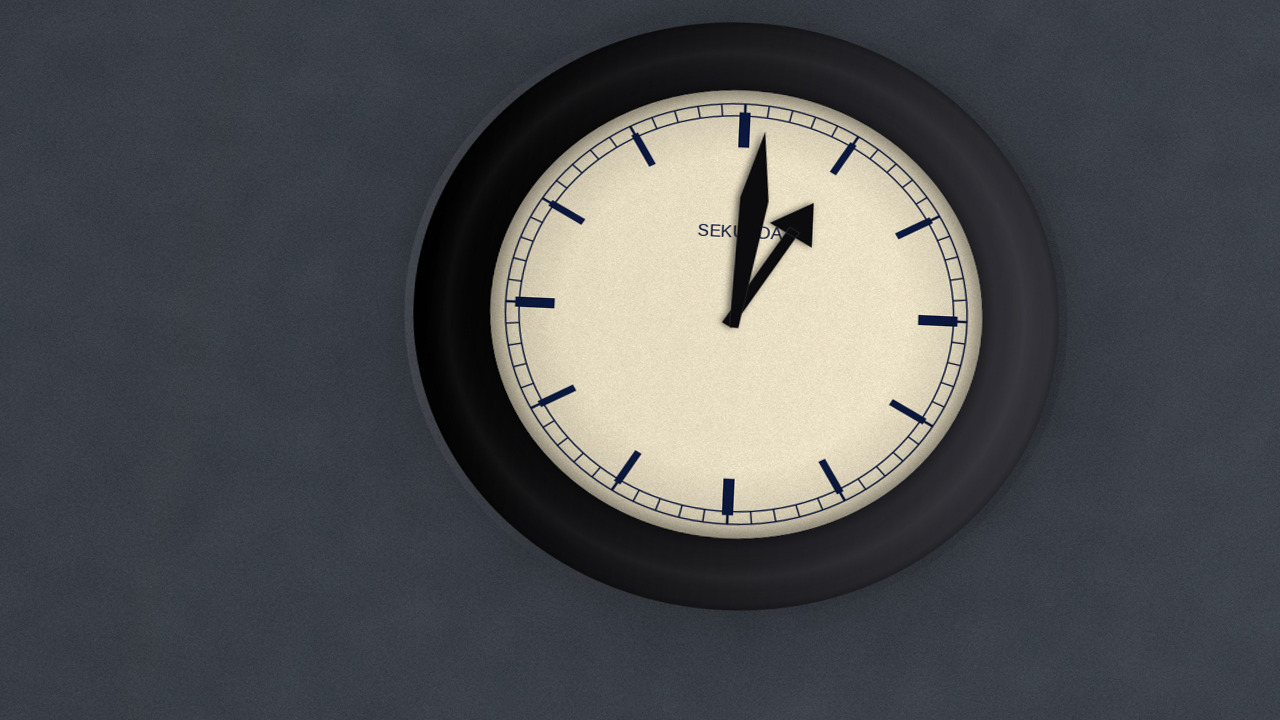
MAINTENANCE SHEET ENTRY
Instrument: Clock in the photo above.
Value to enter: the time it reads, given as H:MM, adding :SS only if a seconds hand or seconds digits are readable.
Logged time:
1:01
